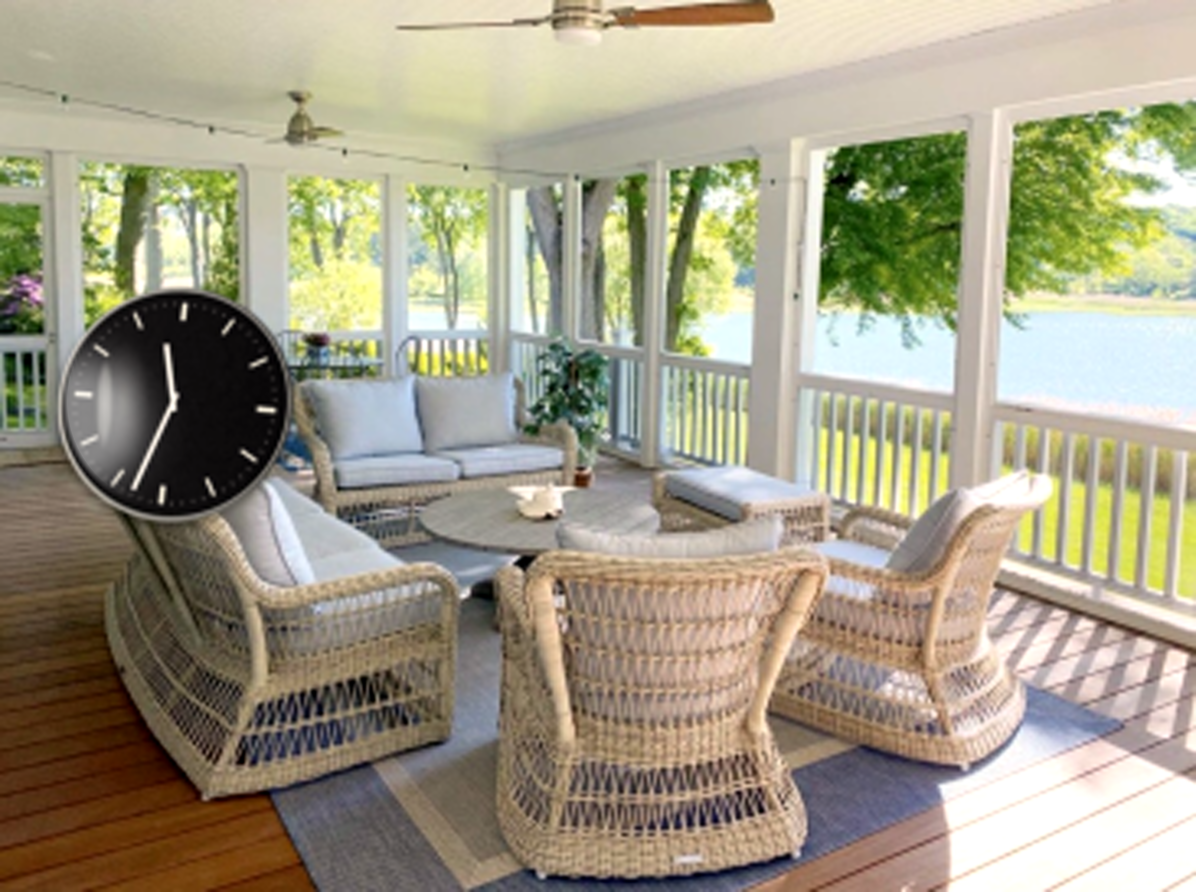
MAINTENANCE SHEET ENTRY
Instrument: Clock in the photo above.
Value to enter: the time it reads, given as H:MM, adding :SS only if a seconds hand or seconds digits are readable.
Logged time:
11:33
